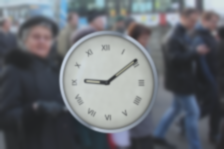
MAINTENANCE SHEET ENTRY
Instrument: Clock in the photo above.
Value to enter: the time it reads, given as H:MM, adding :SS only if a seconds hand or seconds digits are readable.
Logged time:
9:09
